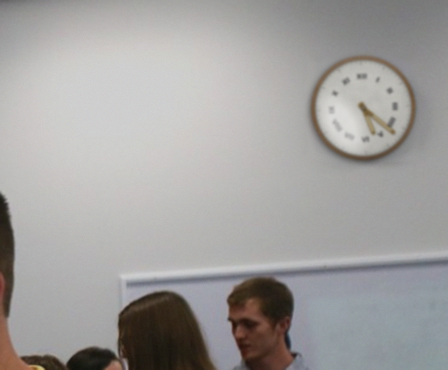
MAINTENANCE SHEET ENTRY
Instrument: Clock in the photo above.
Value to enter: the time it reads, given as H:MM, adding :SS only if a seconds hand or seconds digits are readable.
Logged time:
5:22
